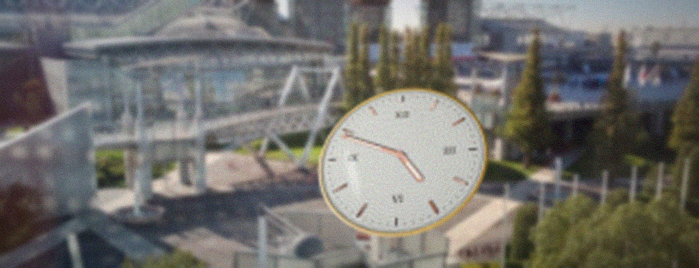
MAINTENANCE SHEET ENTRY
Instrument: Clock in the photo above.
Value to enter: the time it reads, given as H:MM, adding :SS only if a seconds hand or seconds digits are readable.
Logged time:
4:49
